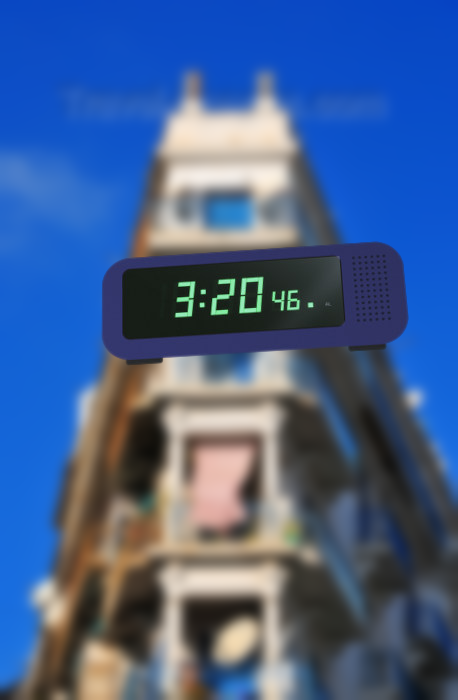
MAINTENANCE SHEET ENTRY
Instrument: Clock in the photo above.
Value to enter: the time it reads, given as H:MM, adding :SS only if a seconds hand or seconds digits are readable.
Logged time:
3:20:46
